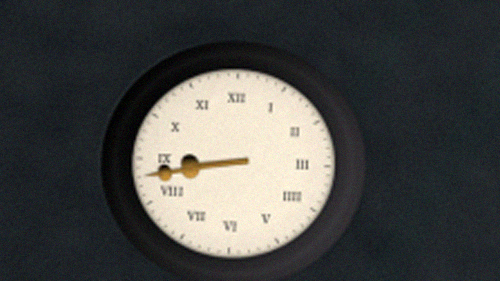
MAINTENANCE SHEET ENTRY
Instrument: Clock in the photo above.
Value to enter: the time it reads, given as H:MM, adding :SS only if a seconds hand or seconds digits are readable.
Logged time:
8:43
